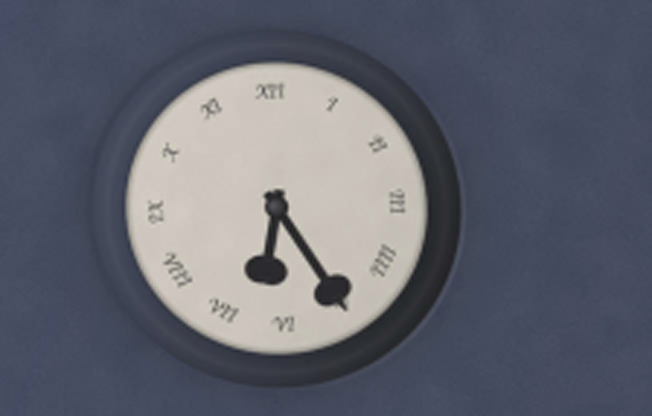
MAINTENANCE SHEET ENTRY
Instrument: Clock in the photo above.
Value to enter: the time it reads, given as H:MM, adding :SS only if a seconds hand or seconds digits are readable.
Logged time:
6:25
